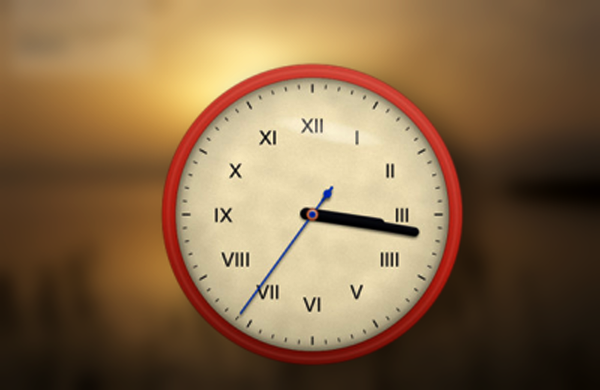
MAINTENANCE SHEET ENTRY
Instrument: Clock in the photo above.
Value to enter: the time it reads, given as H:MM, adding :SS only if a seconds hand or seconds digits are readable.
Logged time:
3:16:36
